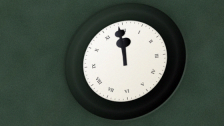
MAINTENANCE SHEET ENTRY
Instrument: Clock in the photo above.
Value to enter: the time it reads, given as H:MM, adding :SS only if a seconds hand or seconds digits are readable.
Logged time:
11:59
